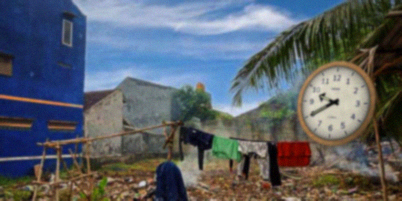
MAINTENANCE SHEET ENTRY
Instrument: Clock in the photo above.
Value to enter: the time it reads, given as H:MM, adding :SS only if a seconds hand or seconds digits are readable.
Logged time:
9:40
